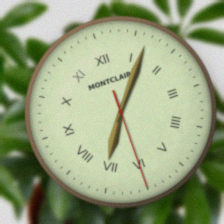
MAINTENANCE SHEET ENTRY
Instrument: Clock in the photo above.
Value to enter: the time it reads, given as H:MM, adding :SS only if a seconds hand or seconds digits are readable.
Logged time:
7:06:30
